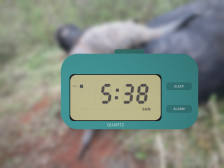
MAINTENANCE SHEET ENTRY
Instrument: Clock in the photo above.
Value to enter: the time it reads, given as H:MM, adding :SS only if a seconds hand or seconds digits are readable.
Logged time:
5:38
